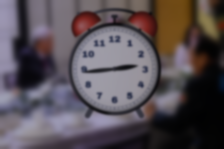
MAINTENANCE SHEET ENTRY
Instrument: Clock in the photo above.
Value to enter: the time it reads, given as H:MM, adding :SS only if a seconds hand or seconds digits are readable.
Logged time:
2:44
